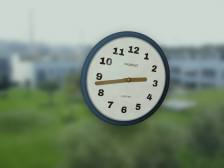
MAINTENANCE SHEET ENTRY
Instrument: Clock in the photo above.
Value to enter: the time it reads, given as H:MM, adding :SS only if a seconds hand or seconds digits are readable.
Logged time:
2:43
